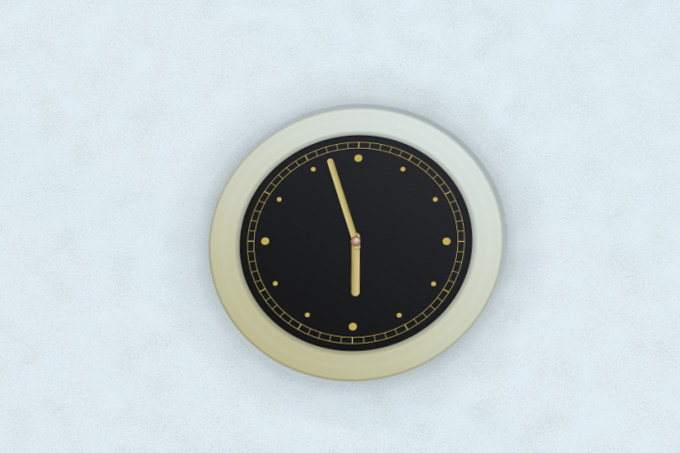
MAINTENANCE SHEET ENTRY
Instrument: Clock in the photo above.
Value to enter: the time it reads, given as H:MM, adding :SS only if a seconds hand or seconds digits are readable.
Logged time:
5:57
